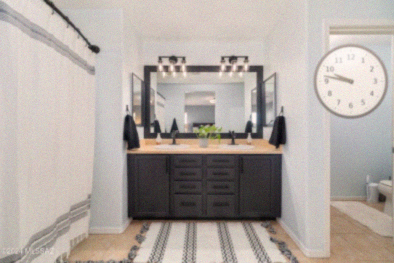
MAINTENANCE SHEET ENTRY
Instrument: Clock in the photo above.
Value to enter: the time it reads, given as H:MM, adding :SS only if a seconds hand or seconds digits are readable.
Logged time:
9:47
